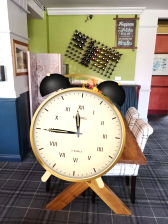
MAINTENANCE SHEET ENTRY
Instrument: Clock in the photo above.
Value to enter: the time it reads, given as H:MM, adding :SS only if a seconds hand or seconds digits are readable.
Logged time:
11:45
